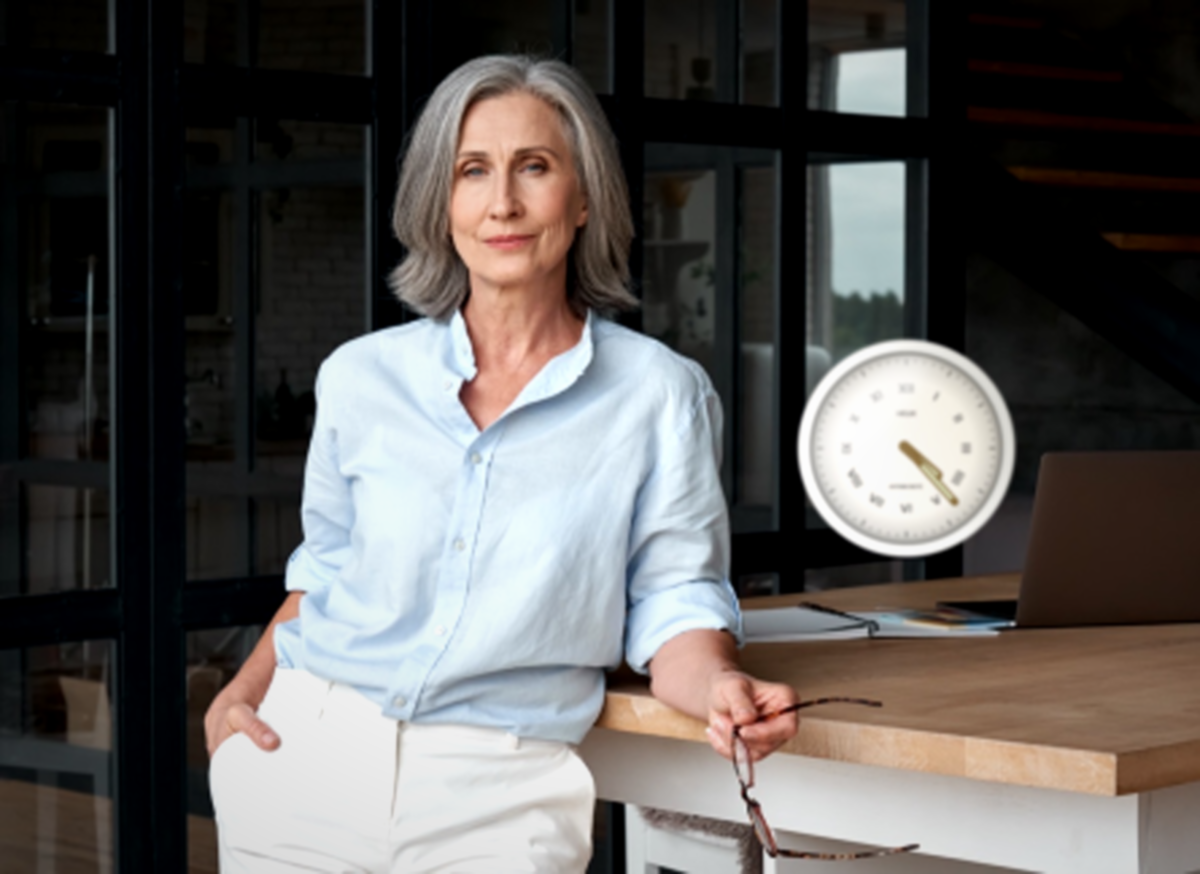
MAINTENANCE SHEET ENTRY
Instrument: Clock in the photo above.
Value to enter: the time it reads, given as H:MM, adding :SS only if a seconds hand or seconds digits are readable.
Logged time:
4:23
